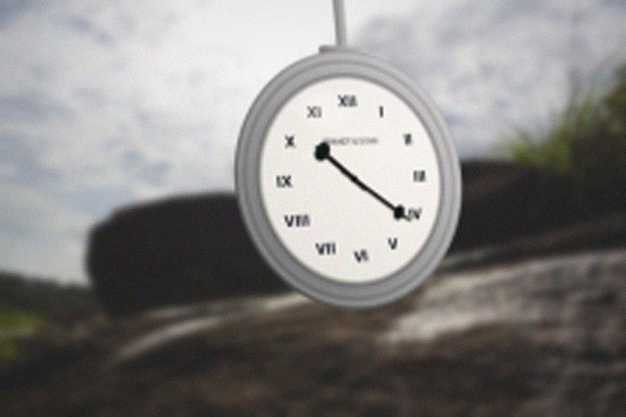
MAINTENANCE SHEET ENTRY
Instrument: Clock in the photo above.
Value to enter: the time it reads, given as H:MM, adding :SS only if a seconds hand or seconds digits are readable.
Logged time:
10:21
